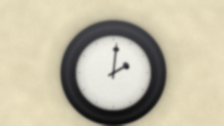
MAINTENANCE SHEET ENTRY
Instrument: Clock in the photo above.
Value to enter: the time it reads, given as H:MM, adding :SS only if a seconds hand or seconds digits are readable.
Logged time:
2:01
